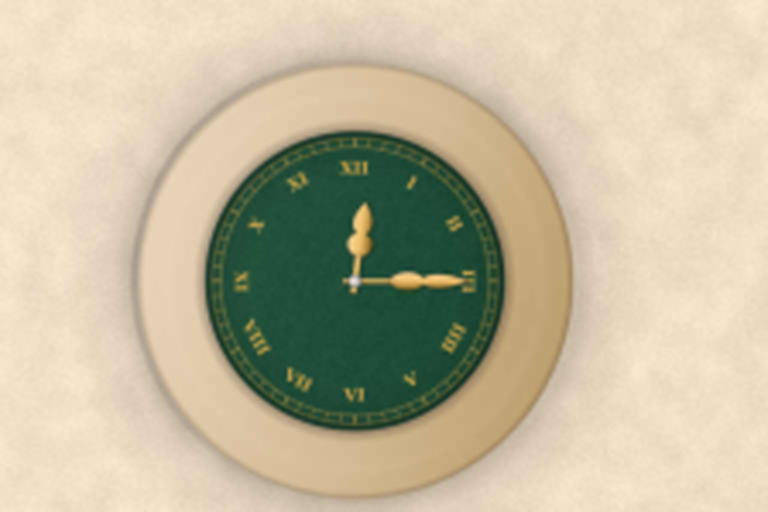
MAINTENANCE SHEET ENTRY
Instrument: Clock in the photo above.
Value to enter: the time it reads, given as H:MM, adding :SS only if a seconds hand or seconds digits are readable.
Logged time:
12:15
